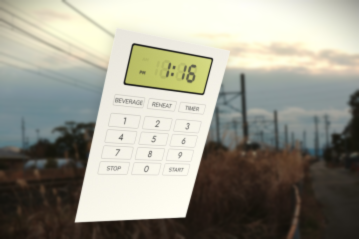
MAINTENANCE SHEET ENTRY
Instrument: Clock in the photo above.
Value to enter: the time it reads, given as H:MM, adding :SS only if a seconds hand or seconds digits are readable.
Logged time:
1:16
